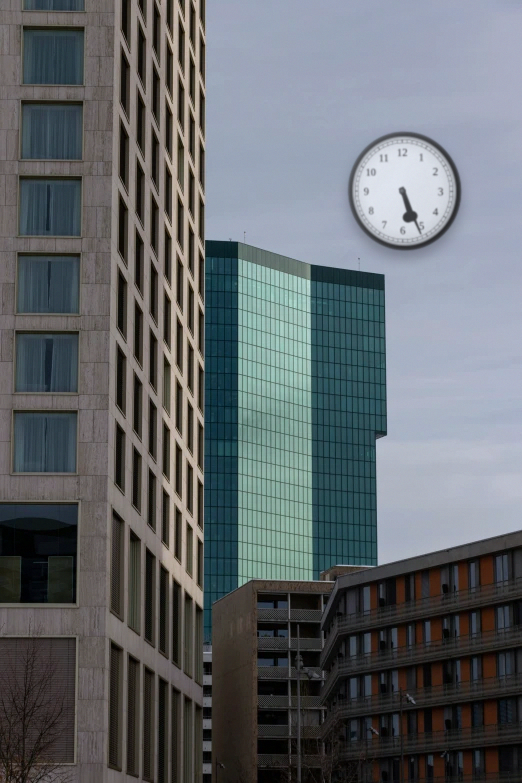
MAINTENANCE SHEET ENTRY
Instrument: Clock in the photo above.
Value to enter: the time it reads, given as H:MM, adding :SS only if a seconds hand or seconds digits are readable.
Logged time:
5:26
